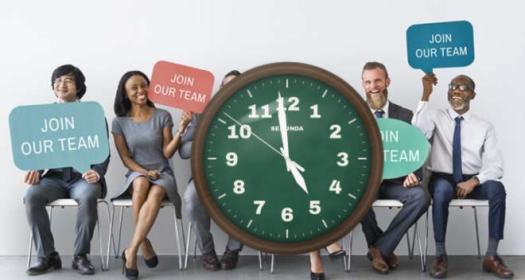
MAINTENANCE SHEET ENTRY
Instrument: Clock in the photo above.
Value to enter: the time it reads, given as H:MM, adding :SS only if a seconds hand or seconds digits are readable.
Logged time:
4:58:51
